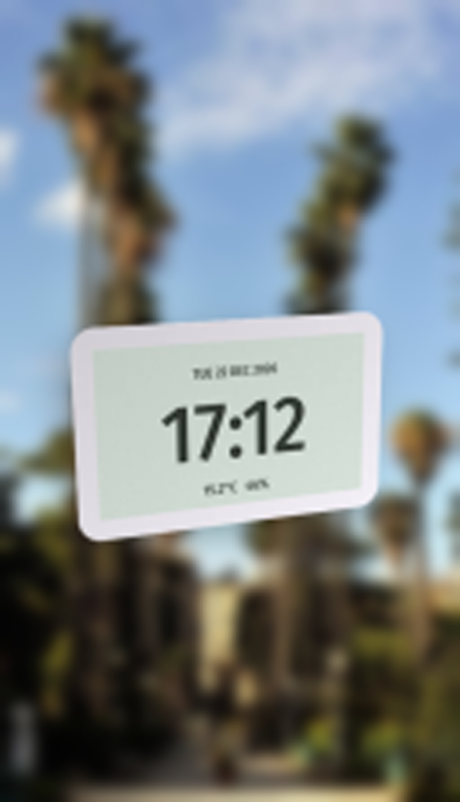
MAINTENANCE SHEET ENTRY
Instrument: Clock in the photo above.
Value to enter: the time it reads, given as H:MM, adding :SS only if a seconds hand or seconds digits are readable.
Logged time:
17:12
